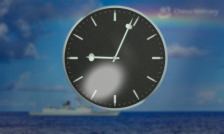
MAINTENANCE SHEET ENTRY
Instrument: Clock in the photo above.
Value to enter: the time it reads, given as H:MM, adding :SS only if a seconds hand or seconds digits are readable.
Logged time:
9:04
